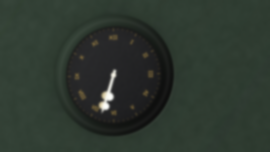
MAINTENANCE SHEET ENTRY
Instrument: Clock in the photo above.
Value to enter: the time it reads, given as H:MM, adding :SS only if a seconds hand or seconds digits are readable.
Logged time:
6:33
